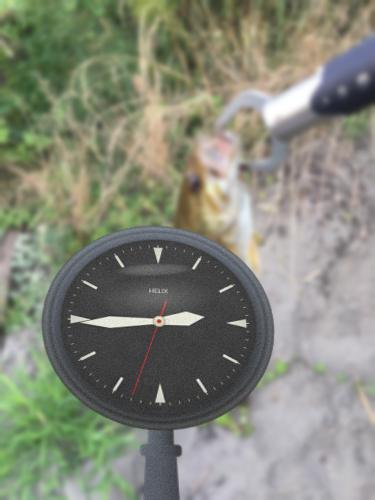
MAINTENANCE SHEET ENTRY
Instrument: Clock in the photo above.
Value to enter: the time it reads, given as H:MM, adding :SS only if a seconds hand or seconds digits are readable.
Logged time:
2:44:33
